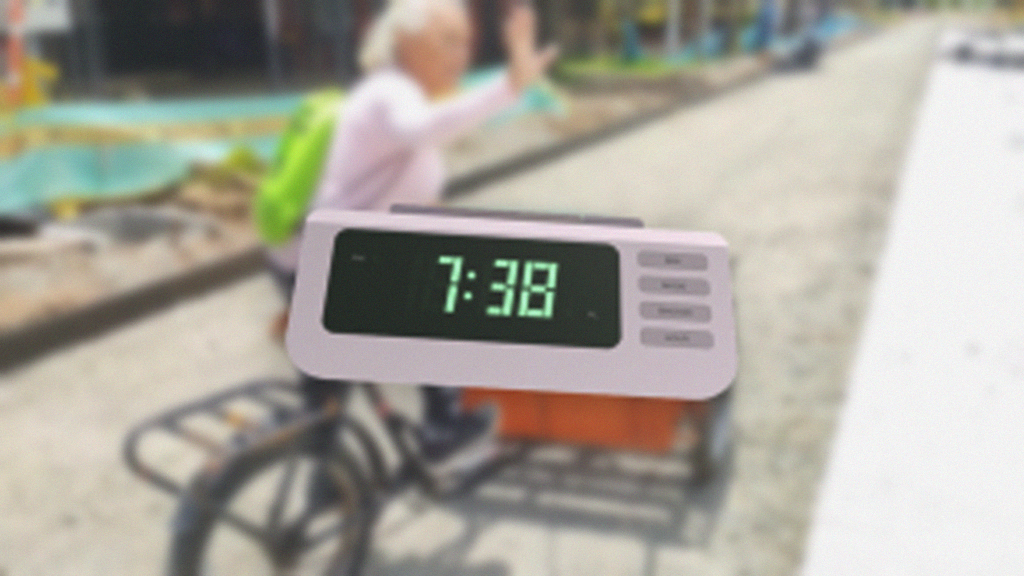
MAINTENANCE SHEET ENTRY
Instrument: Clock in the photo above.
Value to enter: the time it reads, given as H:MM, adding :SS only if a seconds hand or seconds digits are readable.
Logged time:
7:38
